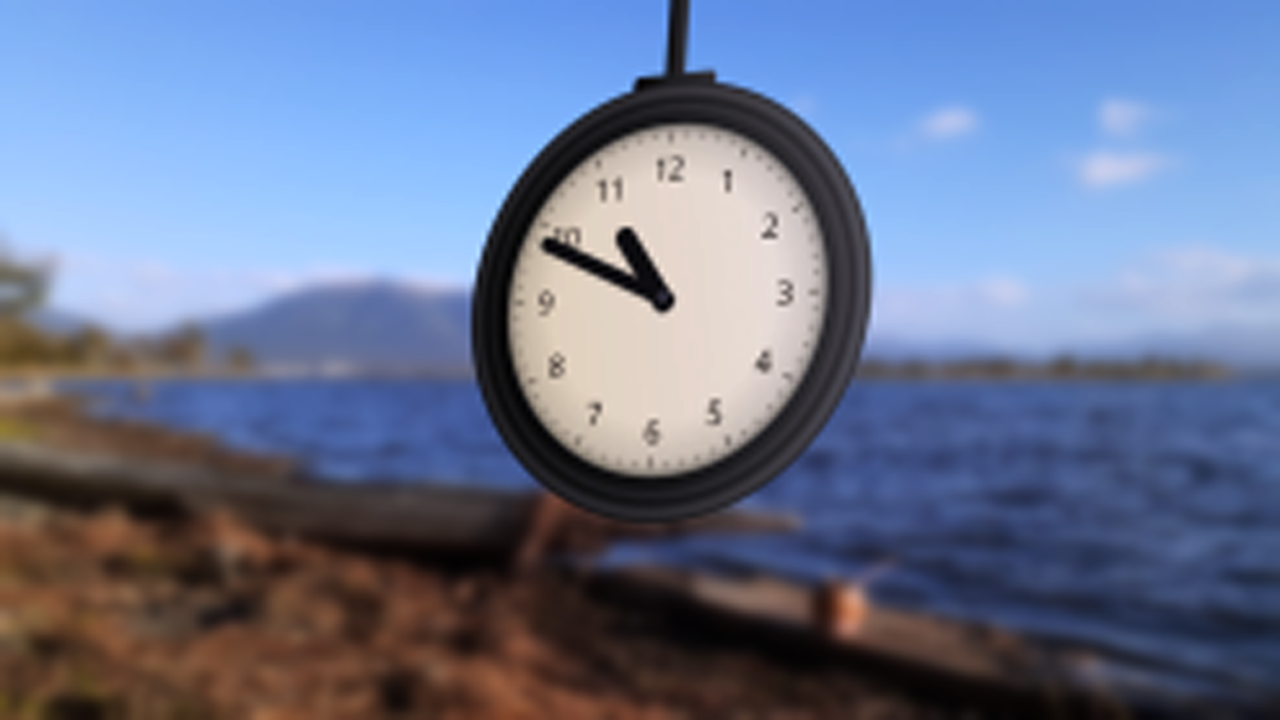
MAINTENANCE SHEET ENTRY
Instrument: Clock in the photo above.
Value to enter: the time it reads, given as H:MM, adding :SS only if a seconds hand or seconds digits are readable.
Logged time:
10:49
